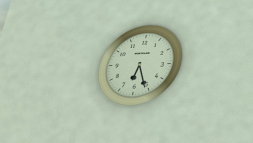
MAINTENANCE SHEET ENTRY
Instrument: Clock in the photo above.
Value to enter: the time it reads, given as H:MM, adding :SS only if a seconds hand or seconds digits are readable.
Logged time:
6:26
